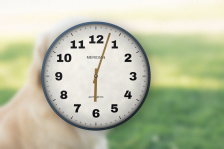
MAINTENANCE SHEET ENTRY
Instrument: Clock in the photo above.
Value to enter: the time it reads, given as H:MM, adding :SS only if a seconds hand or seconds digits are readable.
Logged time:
6:03
